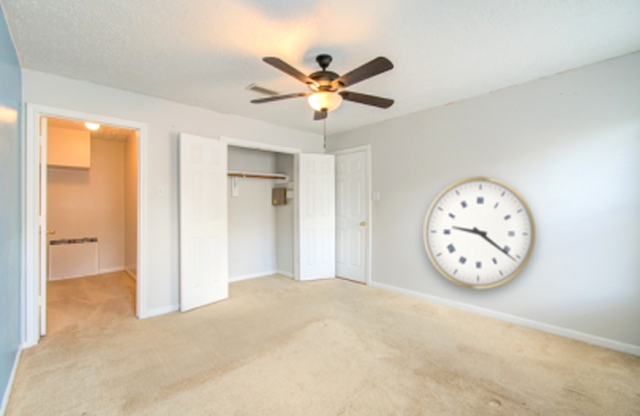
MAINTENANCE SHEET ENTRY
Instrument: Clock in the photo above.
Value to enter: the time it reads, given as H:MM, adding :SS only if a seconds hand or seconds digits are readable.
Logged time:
9:21
